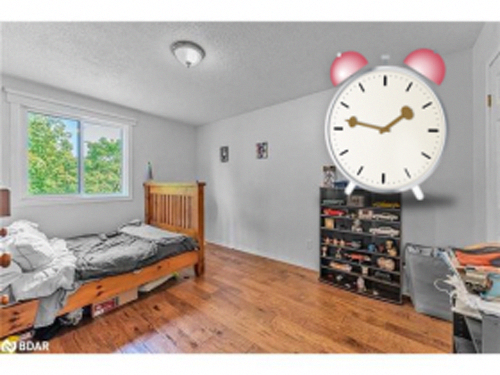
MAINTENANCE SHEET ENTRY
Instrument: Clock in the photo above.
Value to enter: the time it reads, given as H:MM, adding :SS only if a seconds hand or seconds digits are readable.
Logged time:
1:47
